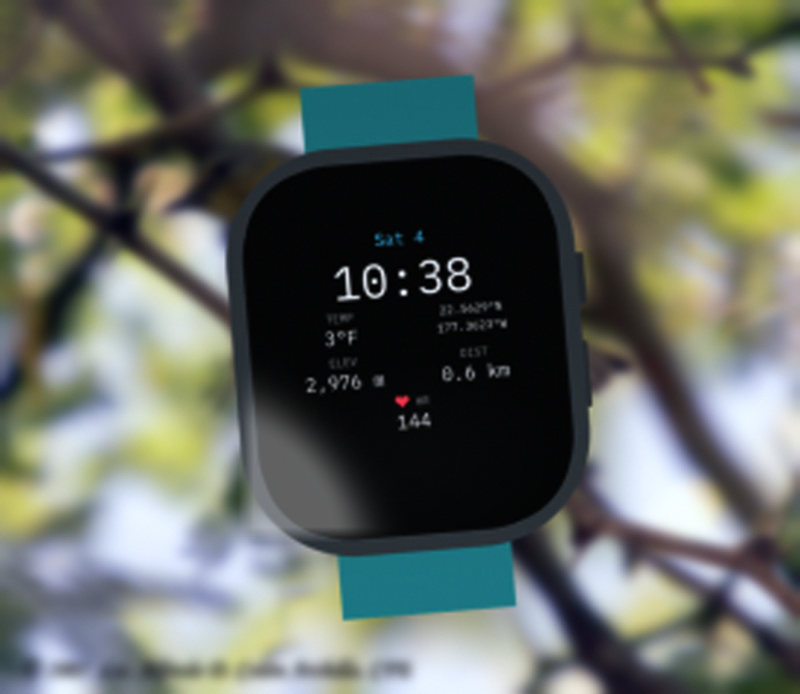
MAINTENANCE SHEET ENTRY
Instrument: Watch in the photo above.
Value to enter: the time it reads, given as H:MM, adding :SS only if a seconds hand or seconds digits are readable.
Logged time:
10:38
